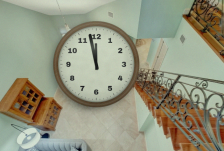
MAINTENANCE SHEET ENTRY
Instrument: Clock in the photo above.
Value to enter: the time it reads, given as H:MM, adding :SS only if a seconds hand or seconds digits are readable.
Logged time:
11:58
